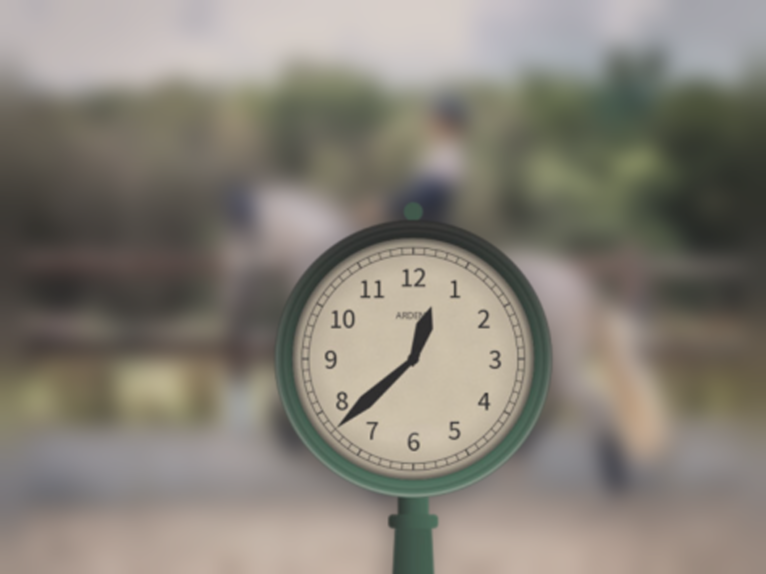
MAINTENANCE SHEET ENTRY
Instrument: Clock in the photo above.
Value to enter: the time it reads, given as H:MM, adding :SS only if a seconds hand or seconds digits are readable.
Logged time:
12:38
